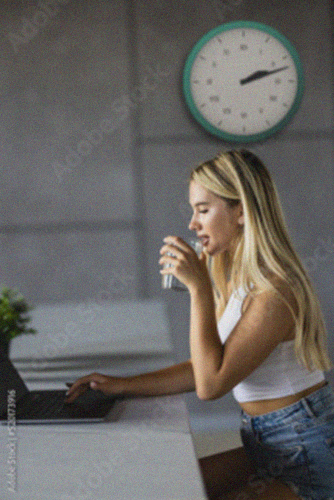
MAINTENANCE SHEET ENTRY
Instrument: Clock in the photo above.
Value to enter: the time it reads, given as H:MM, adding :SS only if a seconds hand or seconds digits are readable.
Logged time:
2:12
